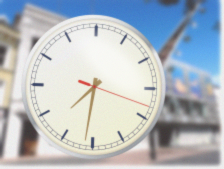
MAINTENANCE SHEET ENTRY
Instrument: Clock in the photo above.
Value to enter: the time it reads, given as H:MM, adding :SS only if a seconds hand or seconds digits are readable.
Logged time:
7:31:18
